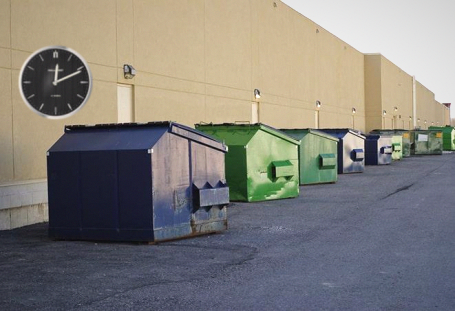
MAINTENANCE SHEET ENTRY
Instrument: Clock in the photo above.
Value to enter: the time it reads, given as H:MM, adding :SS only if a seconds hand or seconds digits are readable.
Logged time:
12:11
